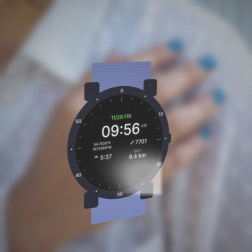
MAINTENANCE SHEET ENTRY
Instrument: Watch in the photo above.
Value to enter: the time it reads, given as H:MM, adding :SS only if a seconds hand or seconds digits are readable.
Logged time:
9:56
